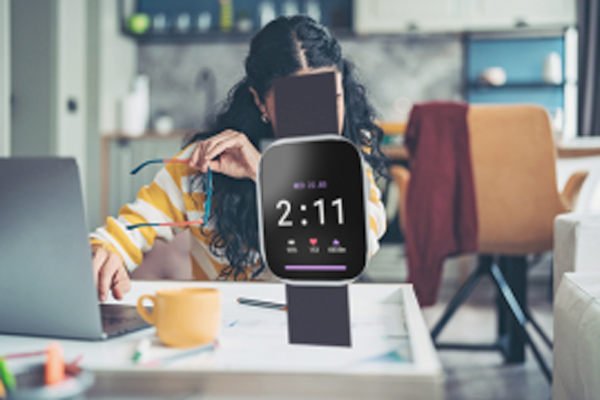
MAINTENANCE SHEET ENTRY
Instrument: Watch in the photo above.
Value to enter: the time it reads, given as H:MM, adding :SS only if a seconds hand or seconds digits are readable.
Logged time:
2:11
